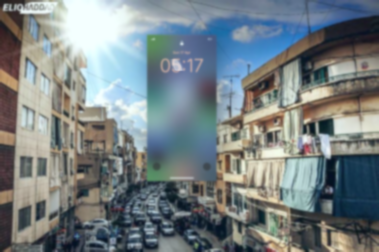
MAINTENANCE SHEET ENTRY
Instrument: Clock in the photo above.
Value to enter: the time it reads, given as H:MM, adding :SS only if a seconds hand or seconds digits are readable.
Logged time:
5:17
